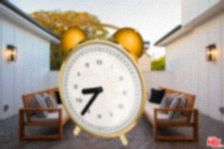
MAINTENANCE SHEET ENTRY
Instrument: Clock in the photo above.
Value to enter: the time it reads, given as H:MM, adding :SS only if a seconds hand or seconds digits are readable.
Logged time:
8:36
